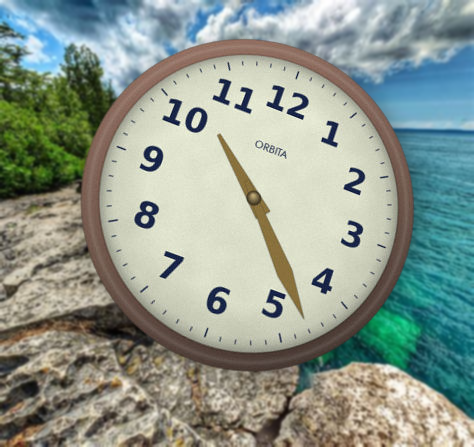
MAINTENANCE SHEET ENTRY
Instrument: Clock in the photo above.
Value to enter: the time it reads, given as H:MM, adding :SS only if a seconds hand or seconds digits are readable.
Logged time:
10:23
